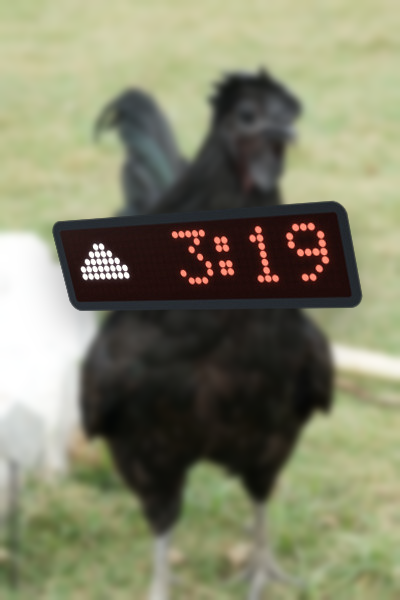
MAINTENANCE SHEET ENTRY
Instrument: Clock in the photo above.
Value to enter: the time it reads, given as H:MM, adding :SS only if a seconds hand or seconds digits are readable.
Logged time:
3:19
